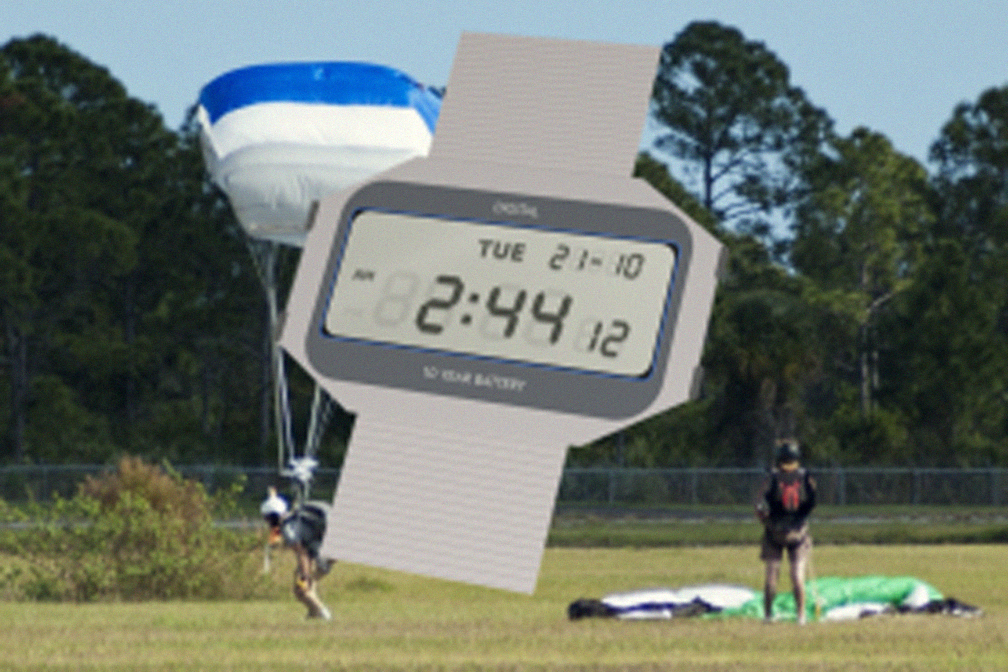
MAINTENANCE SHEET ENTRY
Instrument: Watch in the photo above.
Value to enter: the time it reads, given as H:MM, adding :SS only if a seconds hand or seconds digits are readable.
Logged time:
2:44:12
